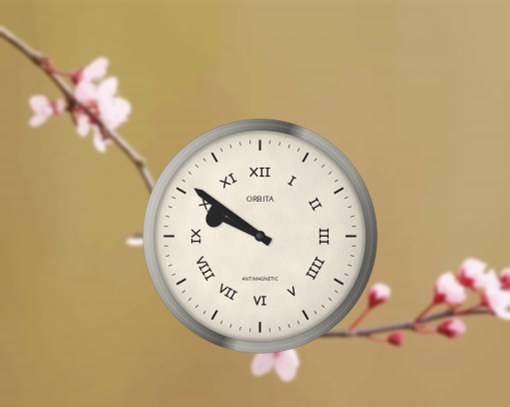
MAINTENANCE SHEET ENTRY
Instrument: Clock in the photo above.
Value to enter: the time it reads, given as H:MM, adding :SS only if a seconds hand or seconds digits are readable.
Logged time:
9:51
